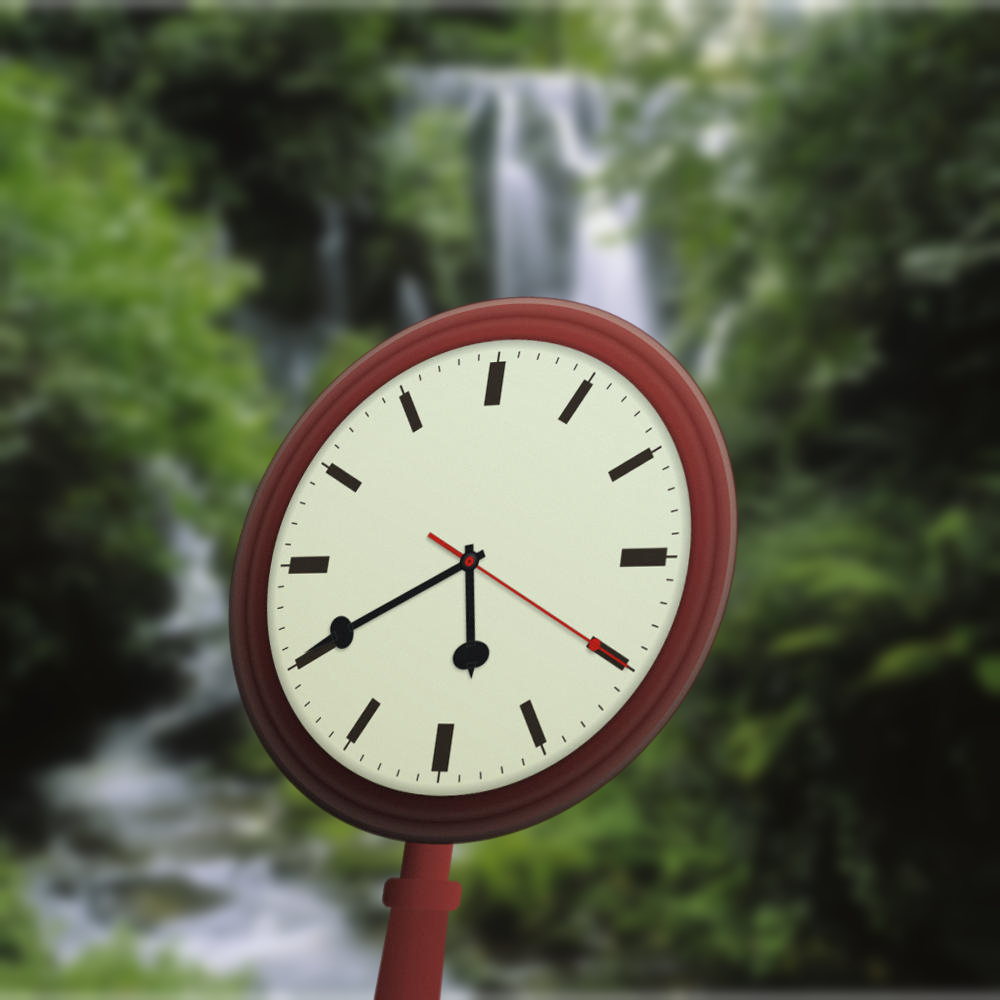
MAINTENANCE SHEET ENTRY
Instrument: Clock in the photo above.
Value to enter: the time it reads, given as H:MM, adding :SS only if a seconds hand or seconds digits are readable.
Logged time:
5:40:20
